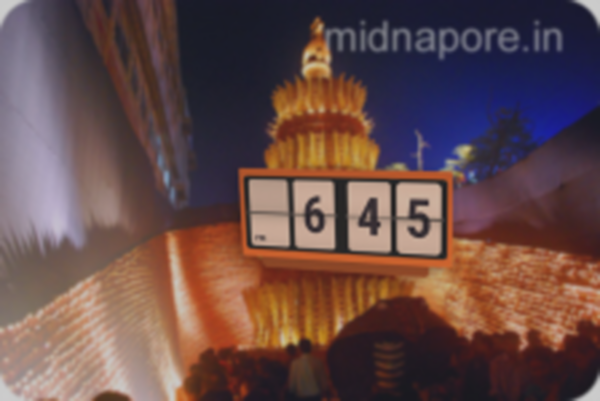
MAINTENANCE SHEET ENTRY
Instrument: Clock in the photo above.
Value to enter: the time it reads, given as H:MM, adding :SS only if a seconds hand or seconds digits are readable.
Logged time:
6:45
